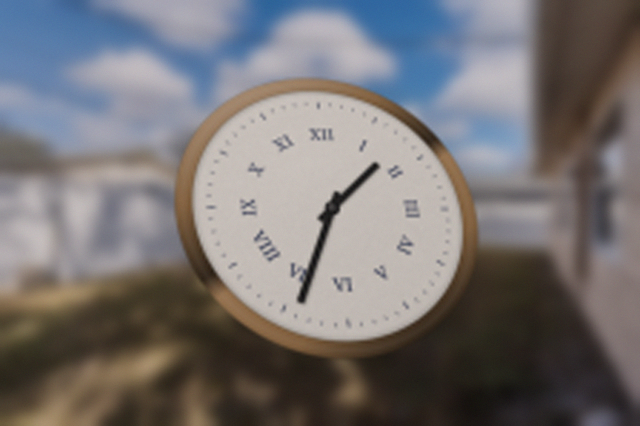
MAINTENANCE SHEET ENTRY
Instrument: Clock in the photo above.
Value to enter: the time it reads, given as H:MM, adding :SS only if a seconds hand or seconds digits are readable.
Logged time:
1:34
